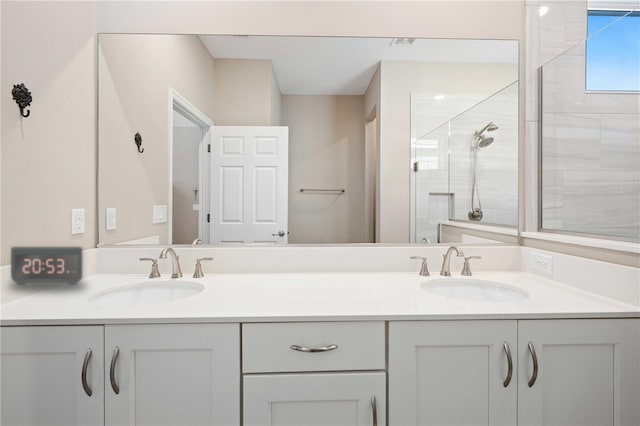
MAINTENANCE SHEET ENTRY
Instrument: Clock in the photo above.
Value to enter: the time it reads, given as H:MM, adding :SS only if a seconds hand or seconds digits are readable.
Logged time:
20:53
